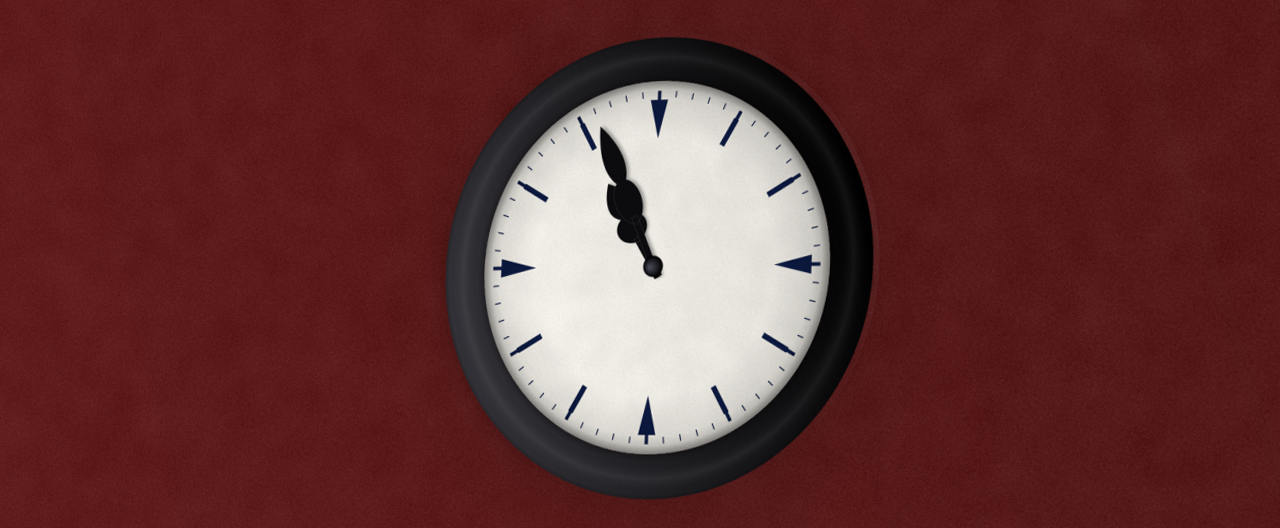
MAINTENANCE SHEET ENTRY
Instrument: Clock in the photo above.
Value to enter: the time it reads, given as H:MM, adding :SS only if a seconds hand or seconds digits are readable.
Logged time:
10:56
